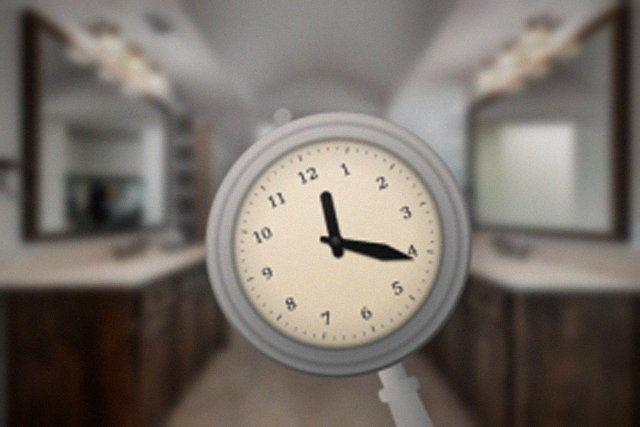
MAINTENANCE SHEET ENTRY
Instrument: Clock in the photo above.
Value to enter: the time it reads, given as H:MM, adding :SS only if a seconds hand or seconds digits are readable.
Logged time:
12:21
